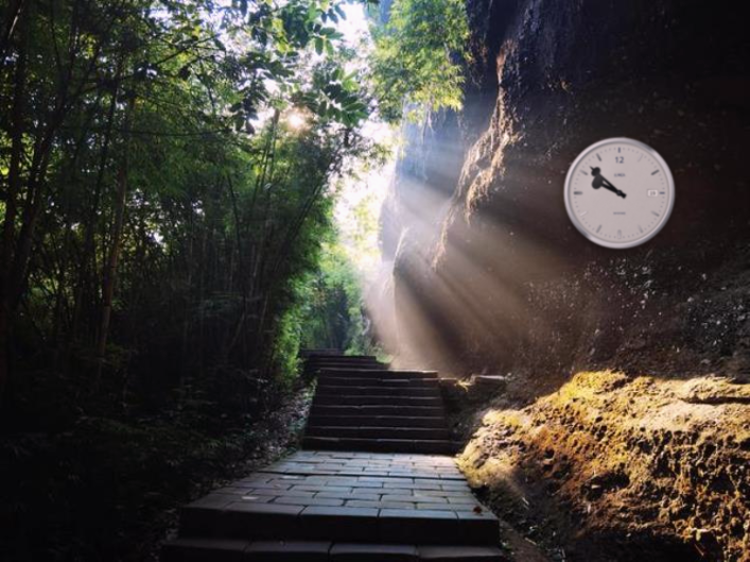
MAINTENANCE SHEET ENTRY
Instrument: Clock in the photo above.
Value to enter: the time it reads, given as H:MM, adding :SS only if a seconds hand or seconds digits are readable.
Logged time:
9:52
